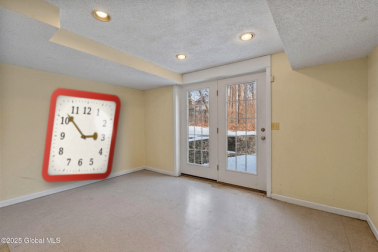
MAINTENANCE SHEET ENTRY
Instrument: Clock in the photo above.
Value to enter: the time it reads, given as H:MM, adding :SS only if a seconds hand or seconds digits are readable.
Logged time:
2:52
